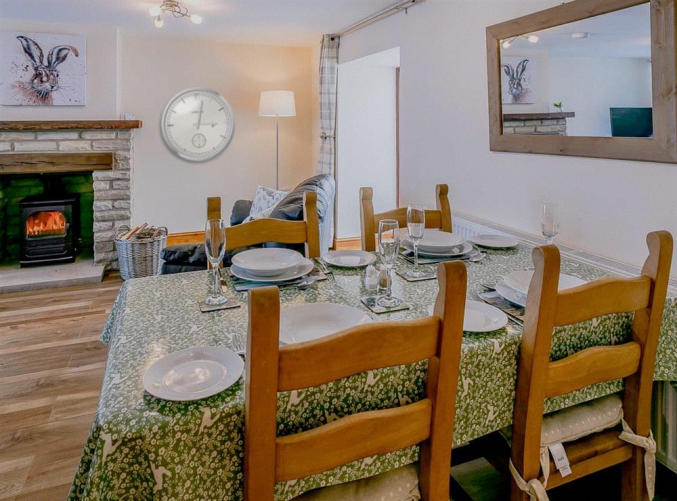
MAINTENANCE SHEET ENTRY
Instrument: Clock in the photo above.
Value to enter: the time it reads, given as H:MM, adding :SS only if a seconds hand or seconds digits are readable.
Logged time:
3:02
